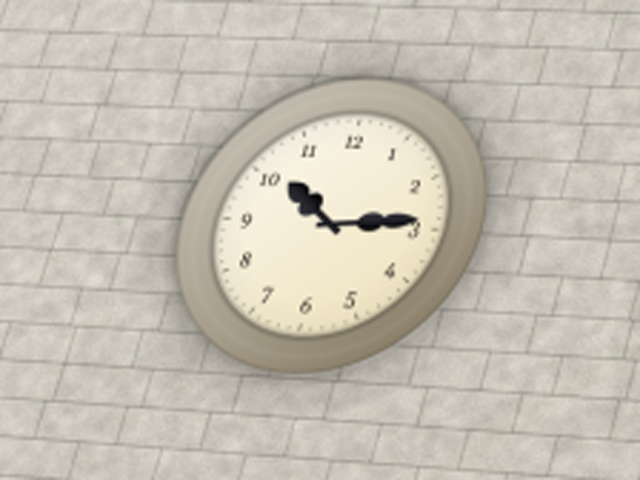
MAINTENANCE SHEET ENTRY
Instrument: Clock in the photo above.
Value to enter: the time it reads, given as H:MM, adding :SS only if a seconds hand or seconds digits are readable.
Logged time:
10:14
